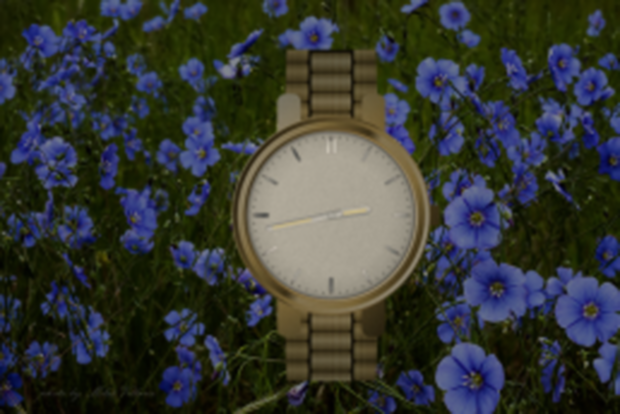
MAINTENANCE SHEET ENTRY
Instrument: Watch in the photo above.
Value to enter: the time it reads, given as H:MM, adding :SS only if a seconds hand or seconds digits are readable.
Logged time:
2:43
